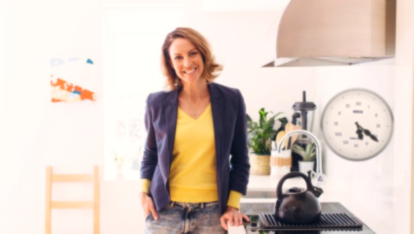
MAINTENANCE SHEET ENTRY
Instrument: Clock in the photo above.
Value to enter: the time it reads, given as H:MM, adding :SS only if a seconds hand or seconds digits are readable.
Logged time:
5:21
